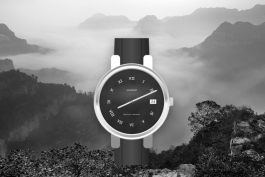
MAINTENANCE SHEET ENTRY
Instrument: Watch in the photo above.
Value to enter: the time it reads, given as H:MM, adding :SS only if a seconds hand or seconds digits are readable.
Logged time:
8:11
